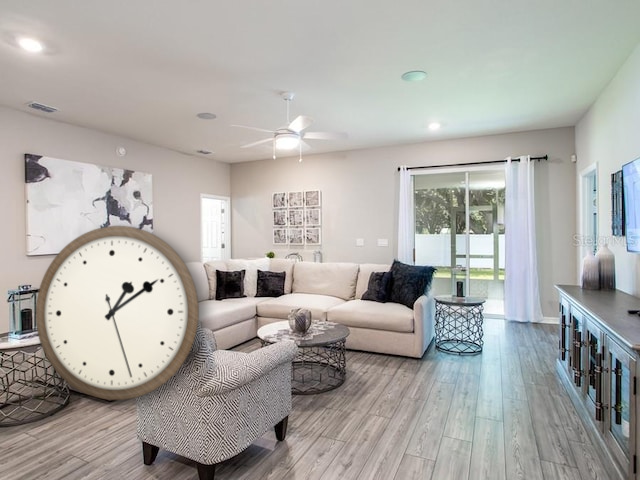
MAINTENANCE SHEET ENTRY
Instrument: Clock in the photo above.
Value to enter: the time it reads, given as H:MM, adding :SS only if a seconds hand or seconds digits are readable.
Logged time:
1:09:27
